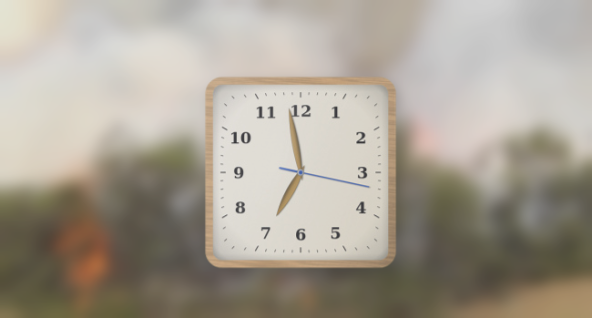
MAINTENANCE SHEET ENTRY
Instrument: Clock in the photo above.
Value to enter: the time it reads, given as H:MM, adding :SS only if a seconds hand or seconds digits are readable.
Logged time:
6:58:17
